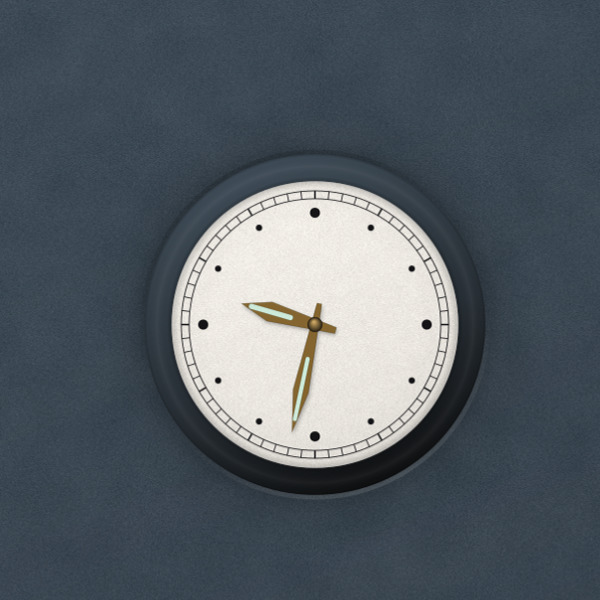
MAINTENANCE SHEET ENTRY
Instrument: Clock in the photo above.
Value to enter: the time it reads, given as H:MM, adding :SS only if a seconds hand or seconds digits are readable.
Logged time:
9:32
